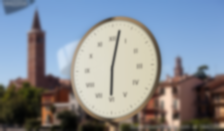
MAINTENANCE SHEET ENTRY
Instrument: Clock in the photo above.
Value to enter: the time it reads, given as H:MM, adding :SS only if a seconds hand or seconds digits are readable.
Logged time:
6:02
